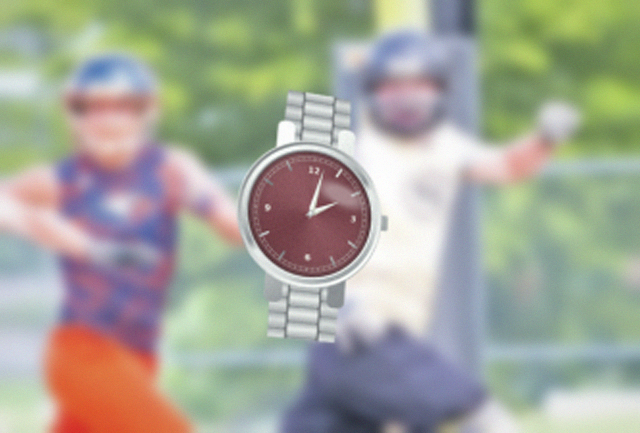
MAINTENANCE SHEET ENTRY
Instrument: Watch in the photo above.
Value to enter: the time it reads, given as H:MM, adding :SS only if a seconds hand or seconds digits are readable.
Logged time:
2:02
